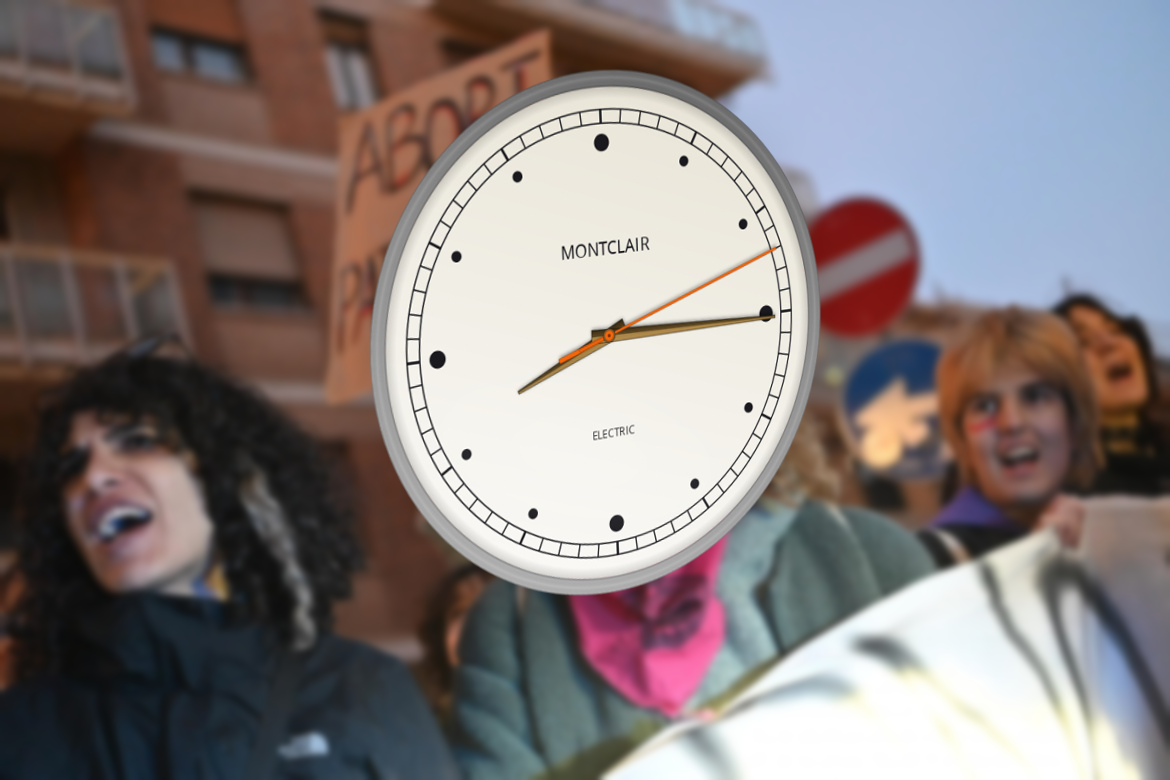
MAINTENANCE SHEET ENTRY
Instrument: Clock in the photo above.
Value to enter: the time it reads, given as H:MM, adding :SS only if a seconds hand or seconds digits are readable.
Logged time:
8:15:12
